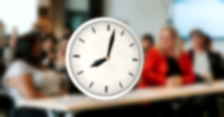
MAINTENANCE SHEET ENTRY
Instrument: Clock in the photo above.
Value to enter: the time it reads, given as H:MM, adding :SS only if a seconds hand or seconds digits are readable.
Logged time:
8:02
